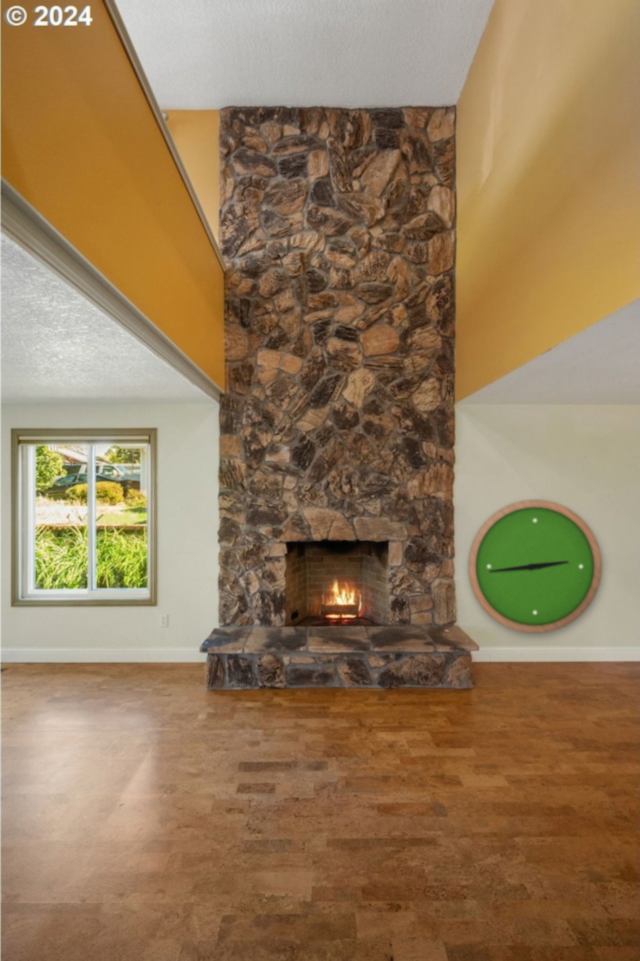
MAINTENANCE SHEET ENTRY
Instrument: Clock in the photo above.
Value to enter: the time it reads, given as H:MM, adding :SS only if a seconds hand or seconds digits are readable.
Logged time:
2:44
